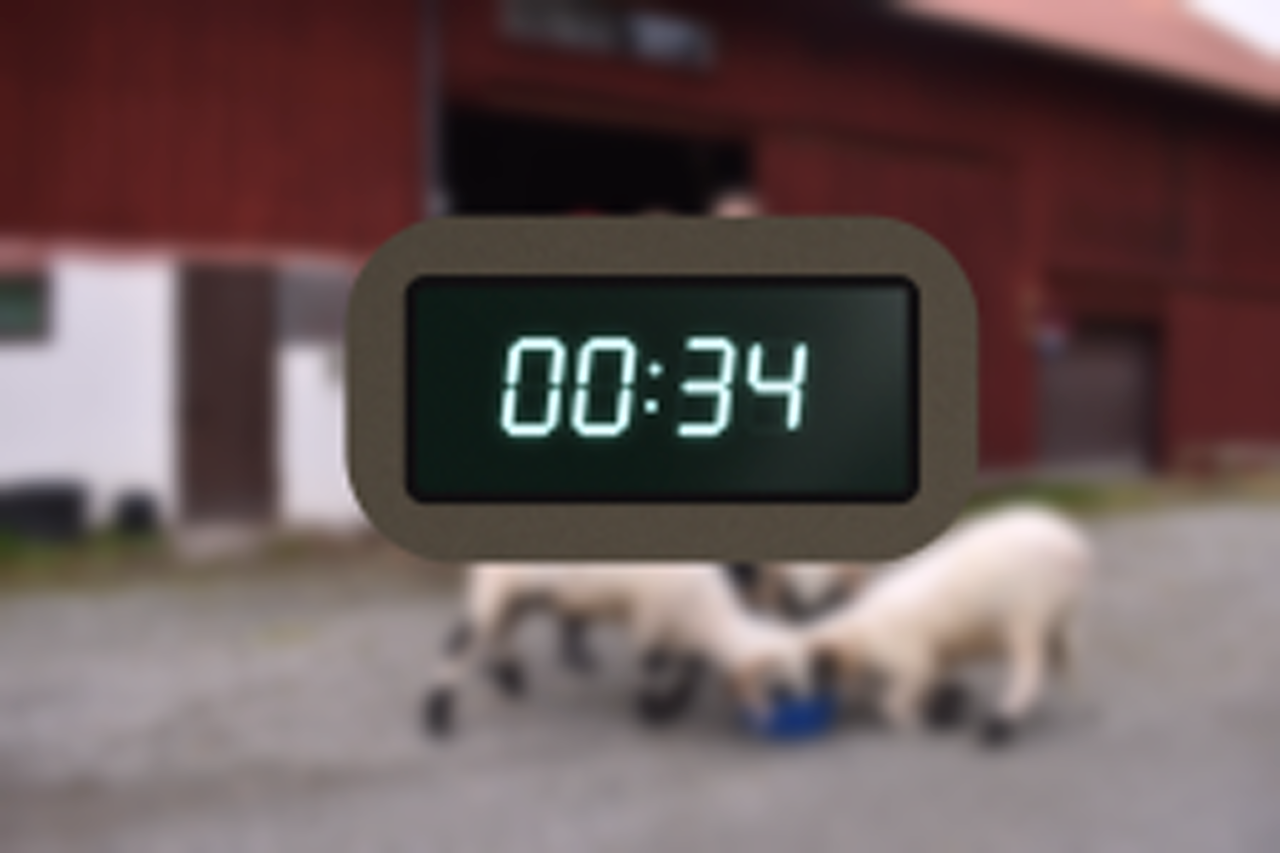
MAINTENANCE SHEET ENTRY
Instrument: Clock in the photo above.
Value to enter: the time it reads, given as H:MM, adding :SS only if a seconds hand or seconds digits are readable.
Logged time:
0:34
